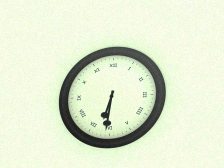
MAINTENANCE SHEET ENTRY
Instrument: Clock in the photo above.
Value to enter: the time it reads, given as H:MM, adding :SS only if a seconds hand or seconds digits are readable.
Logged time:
6:31
